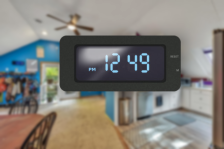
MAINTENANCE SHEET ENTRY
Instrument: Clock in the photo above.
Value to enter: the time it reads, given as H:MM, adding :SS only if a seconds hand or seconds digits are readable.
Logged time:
12:49
